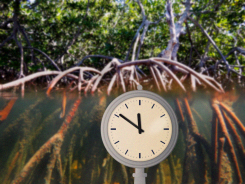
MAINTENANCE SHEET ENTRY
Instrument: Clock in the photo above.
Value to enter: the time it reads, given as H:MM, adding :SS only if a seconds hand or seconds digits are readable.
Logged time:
11:51
